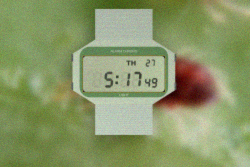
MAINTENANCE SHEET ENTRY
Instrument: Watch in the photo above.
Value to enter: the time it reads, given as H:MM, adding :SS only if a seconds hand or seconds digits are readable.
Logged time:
5:17:49
